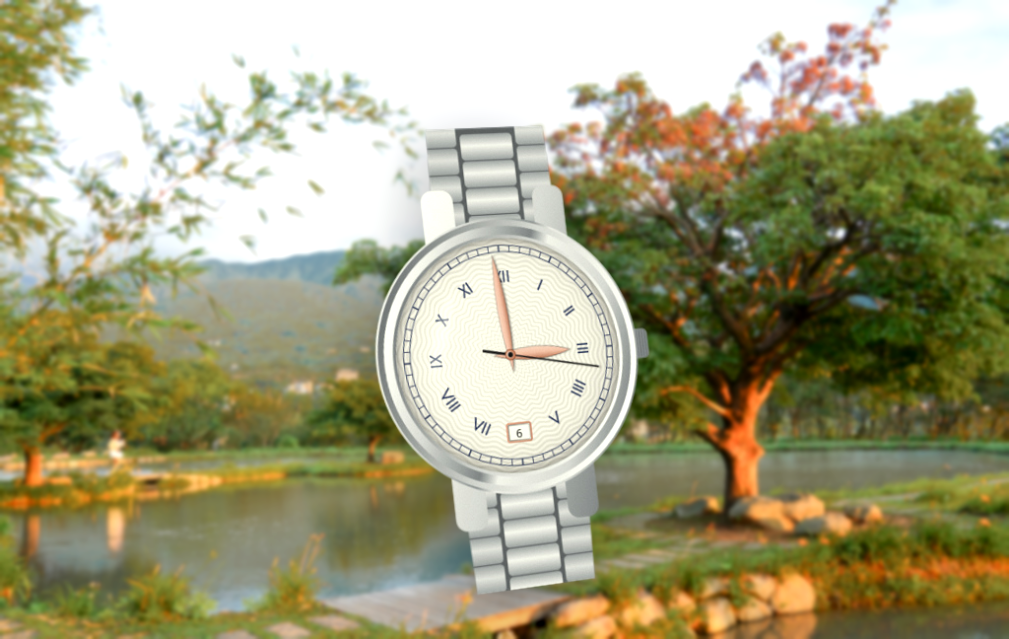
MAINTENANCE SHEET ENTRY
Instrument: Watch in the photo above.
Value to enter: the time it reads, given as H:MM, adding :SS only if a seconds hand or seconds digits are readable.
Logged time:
2:59:17
